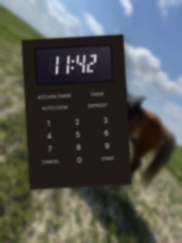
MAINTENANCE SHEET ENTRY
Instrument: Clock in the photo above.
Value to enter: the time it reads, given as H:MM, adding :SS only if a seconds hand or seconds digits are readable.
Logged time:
11:42
